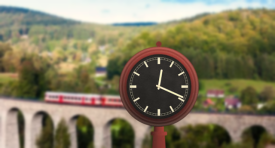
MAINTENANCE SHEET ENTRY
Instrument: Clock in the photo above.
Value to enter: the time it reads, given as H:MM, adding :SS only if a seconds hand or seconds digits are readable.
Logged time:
12:19
